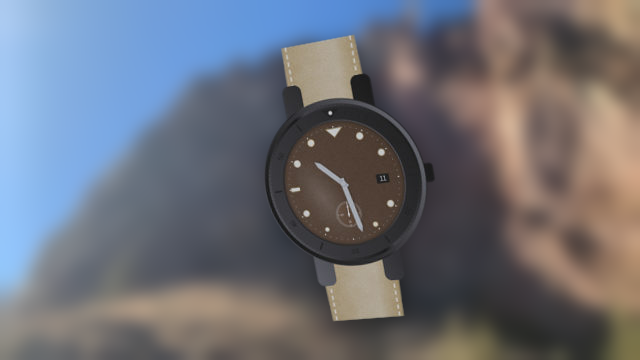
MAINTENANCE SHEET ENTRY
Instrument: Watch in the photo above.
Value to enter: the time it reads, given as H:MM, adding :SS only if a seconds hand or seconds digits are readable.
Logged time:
10:28
